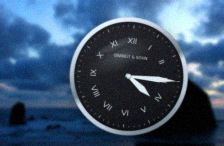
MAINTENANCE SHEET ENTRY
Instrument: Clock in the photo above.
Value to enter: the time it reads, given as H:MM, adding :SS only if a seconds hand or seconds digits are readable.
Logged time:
4:15
